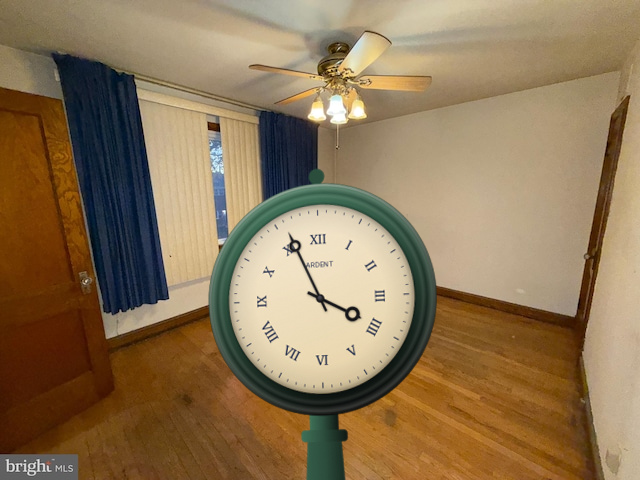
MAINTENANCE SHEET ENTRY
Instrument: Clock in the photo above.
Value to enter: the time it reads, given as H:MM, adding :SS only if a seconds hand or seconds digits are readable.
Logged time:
3:56
